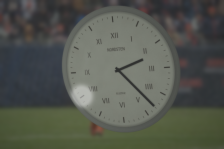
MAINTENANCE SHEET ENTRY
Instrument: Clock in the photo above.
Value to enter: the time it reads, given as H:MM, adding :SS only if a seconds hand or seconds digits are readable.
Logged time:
2:23
